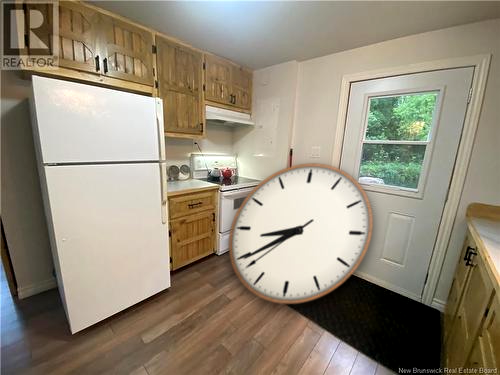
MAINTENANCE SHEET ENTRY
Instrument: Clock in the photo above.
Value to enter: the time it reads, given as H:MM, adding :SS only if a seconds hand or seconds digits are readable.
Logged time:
8:39:38
